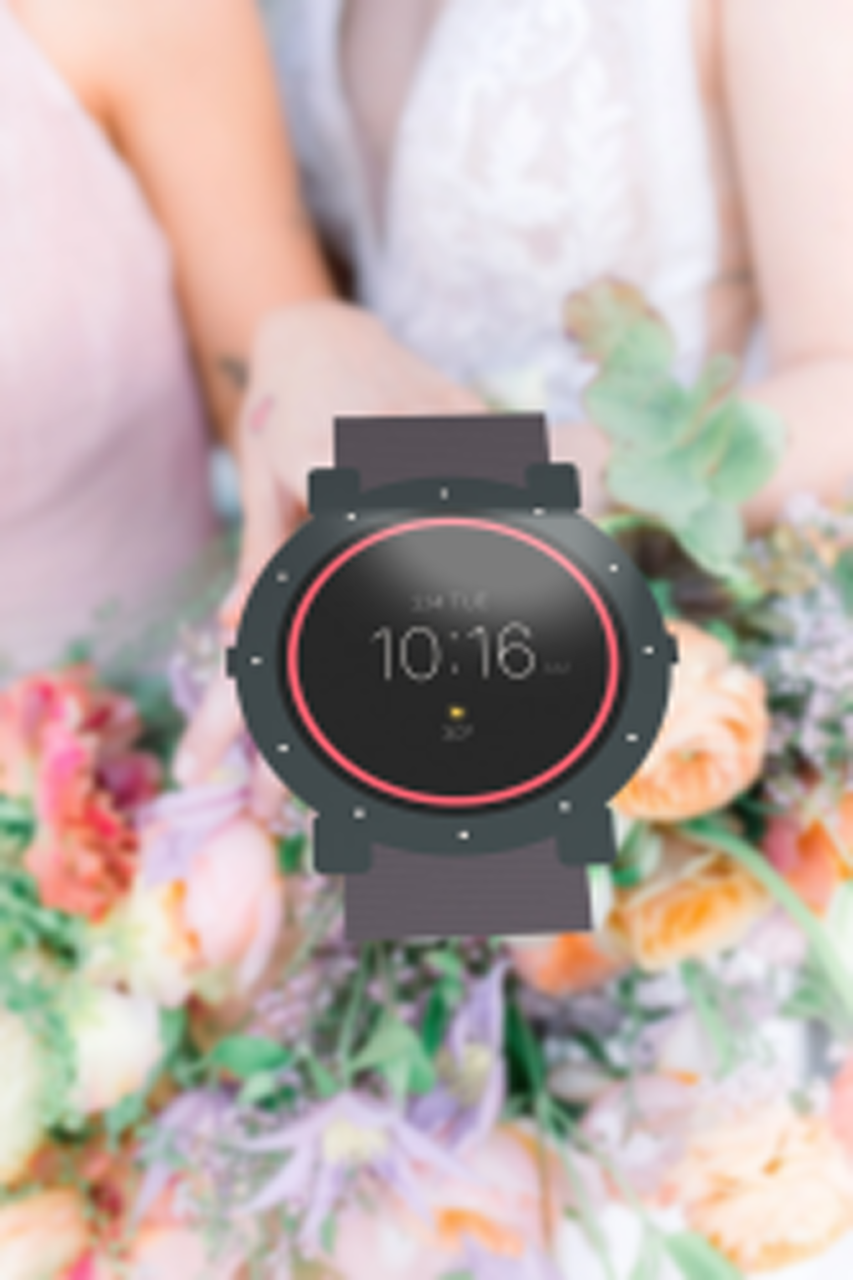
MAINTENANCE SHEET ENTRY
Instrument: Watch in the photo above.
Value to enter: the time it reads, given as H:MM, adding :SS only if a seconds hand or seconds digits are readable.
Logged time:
10:16
